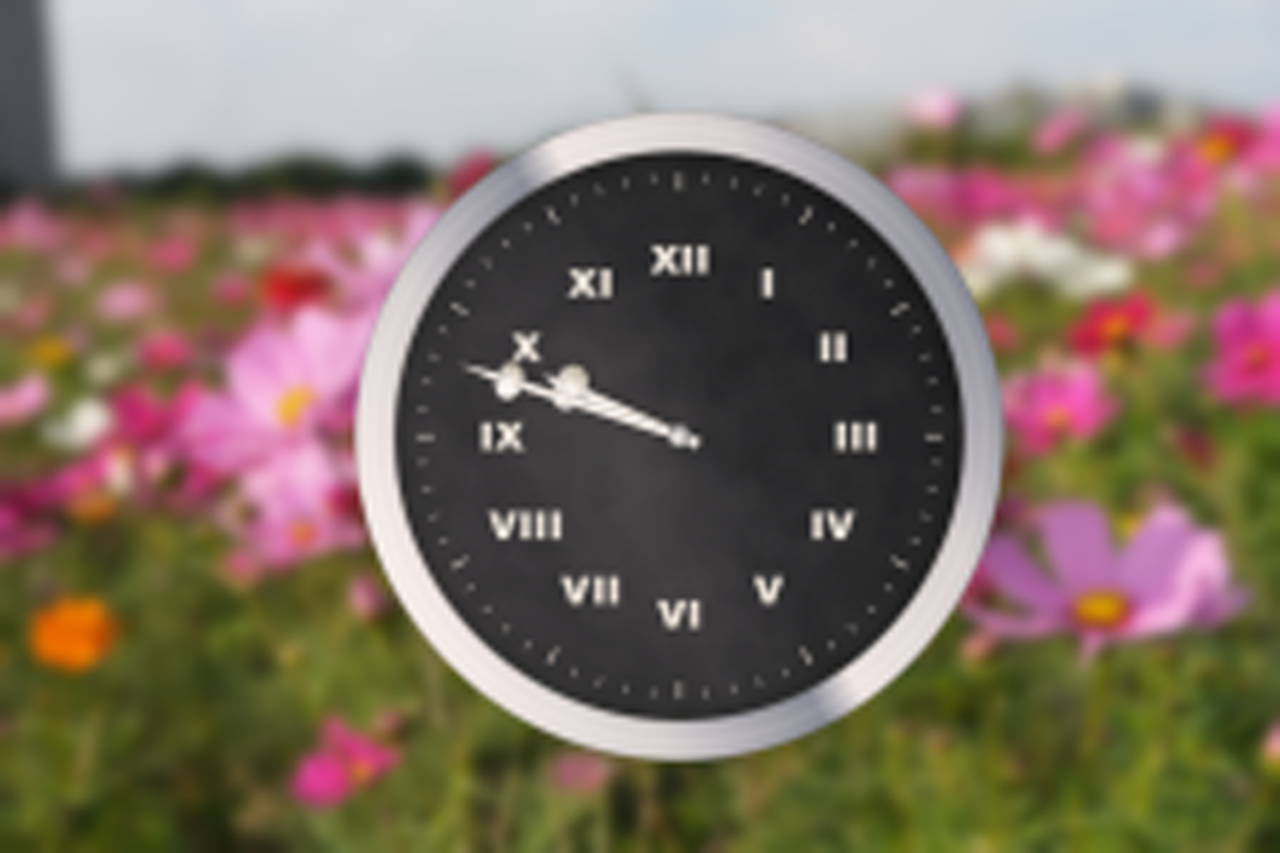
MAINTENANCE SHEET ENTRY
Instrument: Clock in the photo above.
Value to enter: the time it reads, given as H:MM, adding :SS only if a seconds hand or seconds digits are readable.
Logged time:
9:48
